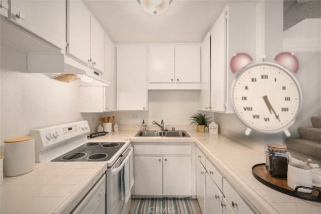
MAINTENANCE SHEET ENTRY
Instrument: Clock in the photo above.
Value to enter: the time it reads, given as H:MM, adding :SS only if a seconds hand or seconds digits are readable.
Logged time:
5:25
